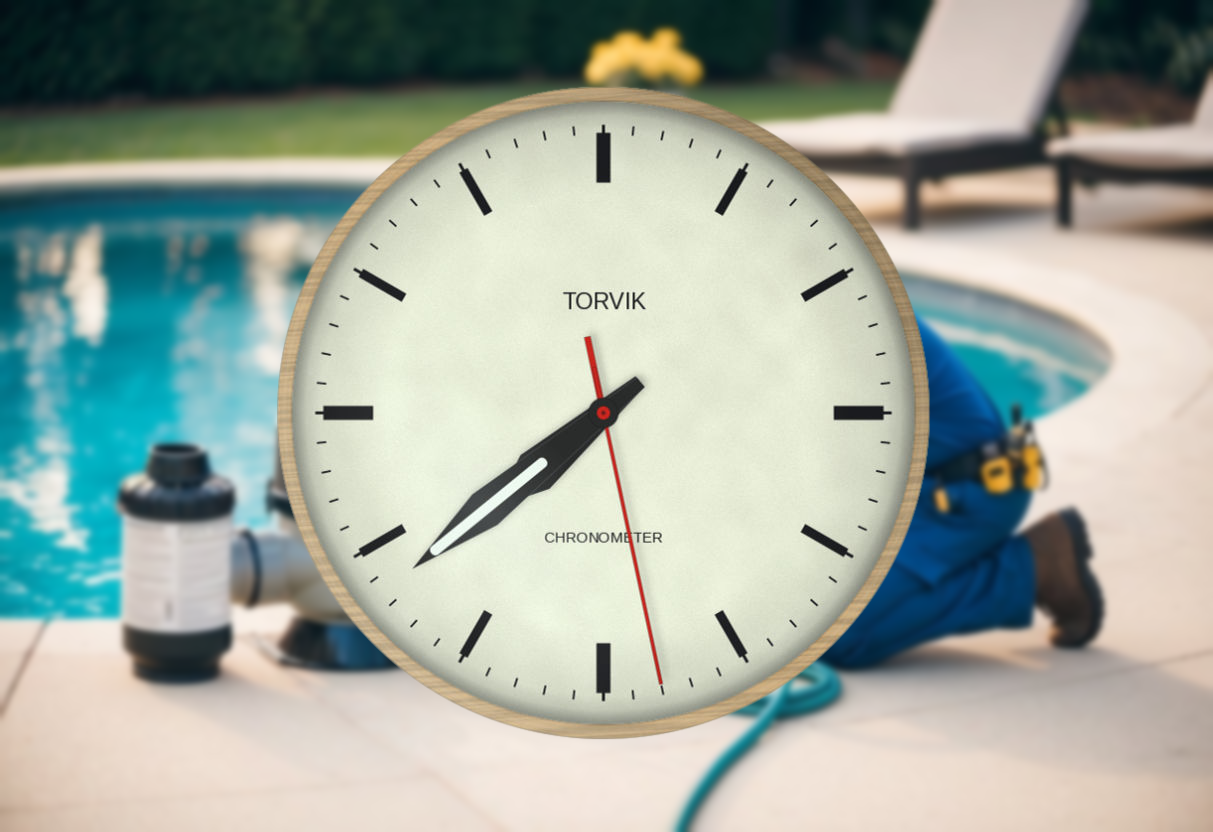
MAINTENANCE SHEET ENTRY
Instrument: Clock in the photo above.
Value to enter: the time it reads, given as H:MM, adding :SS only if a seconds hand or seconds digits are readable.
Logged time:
7:38:28
